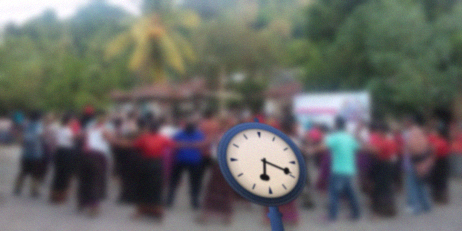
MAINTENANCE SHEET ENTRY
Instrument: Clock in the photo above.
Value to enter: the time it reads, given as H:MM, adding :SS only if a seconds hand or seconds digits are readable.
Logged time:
6:19
